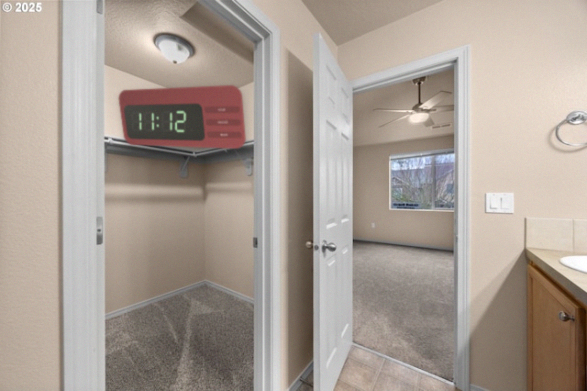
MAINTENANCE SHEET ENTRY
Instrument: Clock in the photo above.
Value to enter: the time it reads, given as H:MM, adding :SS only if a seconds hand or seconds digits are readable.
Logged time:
11:12
